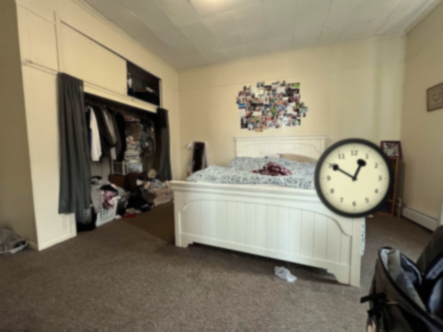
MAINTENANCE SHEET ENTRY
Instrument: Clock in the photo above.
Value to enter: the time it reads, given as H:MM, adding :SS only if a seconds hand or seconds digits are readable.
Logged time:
12:50
